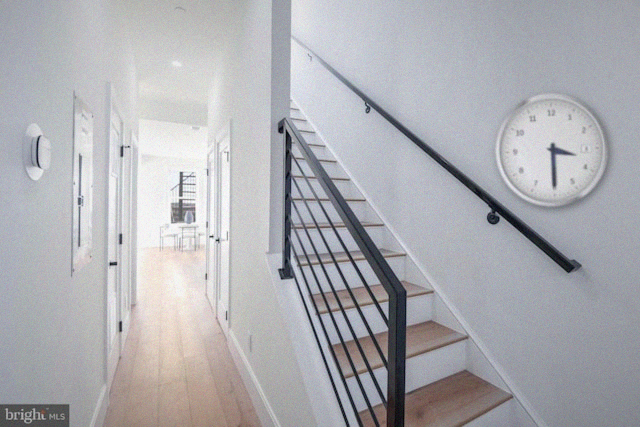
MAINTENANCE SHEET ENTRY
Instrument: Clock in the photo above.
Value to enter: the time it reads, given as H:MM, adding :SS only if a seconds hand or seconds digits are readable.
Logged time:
3:30
